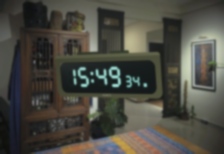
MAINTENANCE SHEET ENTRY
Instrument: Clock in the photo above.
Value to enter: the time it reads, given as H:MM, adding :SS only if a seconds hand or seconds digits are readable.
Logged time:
15:49:34
